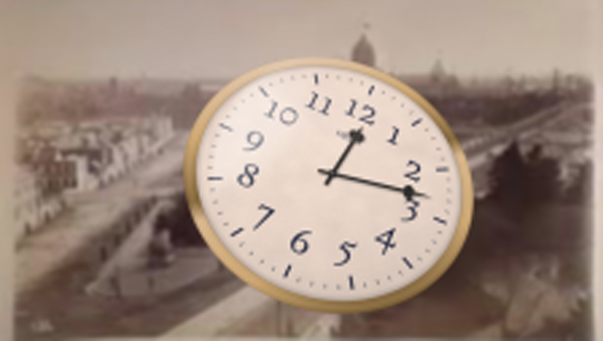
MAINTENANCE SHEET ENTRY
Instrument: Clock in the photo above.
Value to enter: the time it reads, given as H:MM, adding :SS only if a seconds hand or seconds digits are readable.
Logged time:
12:13
